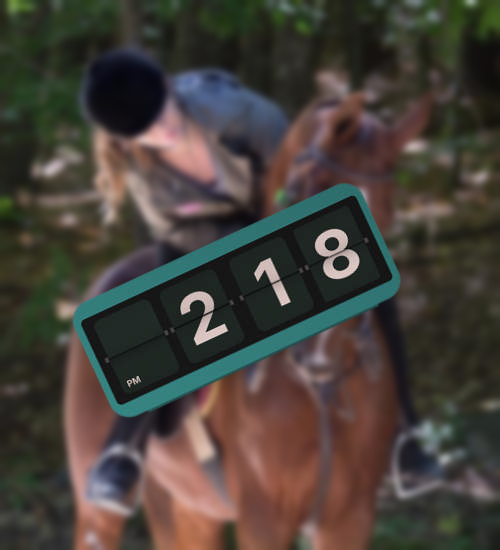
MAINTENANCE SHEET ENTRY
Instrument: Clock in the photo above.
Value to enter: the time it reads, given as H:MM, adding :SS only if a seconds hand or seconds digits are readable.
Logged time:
2:18
